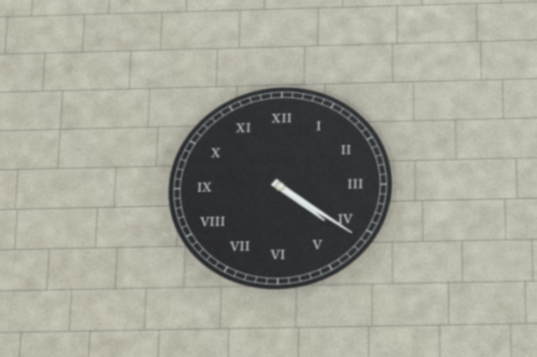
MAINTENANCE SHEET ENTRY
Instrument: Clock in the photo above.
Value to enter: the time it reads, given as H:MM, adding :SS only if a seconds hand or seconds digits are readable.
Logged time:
4:21
